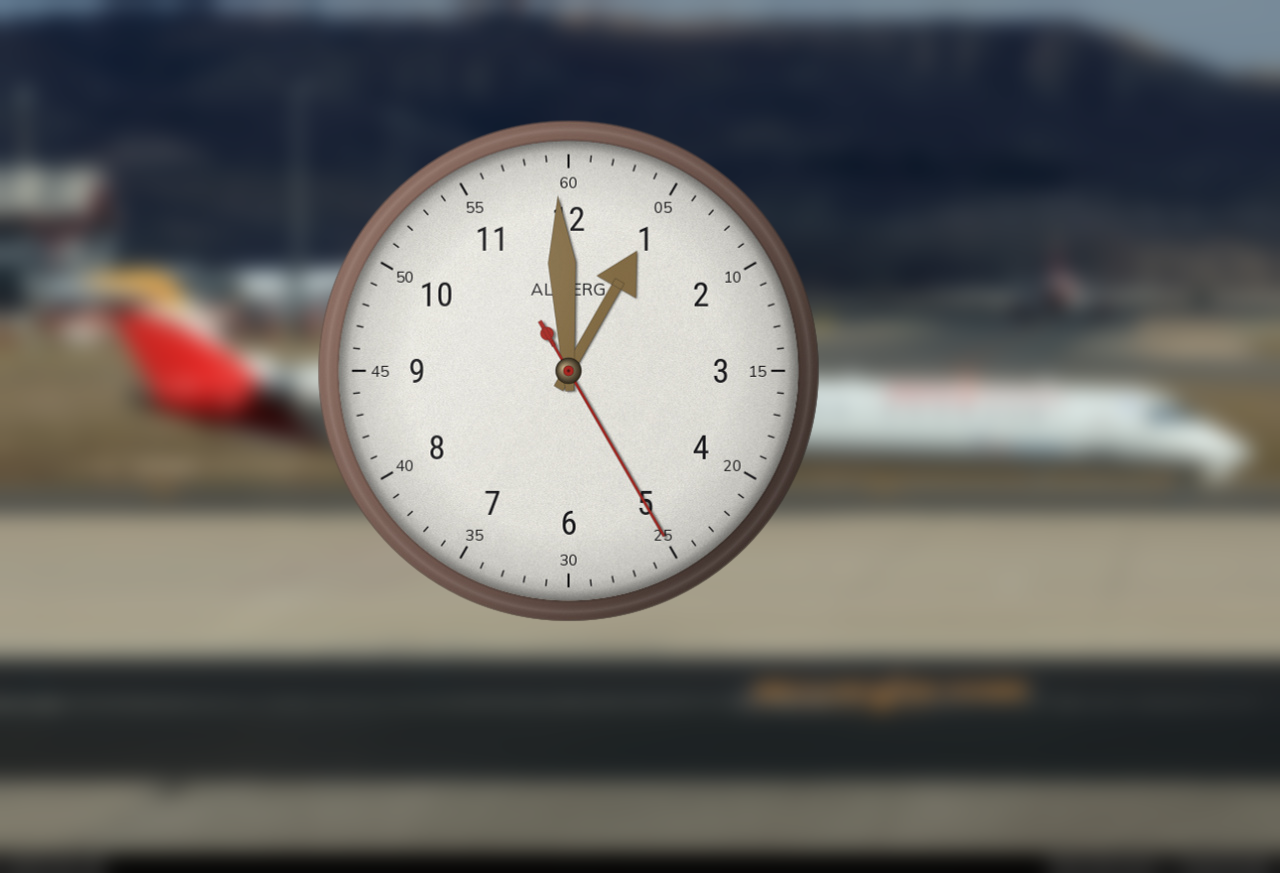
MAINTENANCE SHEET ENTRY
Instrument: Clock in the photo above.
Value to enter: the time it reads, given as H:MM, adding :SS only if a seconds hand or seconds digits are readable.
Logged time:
12:59:25
